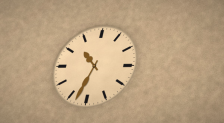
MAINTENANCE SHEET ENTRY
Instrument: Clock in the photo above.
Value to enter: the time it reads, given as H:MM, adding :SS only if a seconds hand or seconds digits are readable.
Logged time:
10:33
